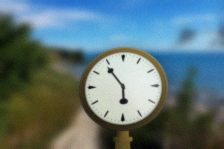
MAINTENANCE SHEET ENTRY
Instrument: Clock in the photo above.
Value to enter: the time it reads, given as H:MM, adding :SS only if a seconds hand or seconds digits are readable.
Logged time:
5:54
